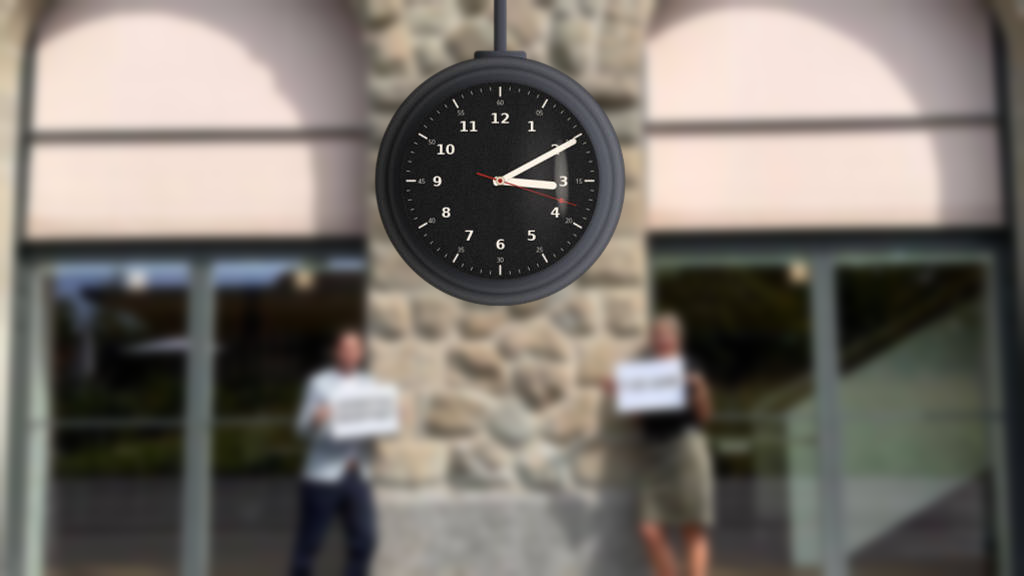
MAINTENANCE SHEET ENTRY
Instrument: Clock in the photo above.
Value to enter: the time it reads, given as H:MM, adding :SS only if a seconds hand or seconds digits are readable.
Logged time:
3:10:18
